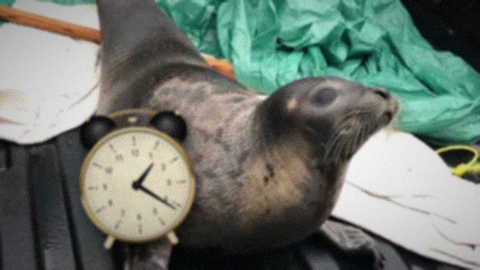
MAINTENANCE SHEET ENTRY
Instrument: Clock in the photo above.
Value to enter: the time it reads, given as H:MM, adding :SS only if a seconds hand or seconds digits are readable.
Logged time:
1:21
